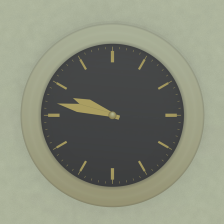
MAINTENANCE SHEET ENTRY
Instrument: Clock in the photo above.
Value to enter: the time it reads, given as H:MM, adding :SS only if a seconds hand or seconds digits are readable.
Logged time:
9:47
